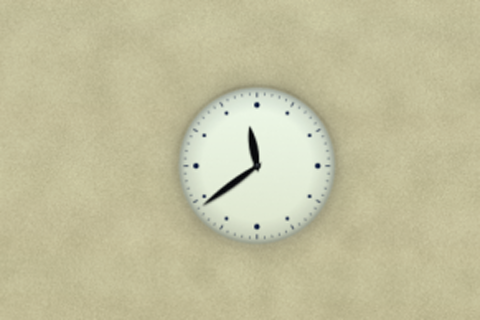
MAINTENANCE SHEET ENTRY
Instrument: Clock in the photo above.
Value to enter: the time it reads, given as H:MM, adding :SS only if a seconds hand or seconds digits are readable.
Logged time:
11:39
